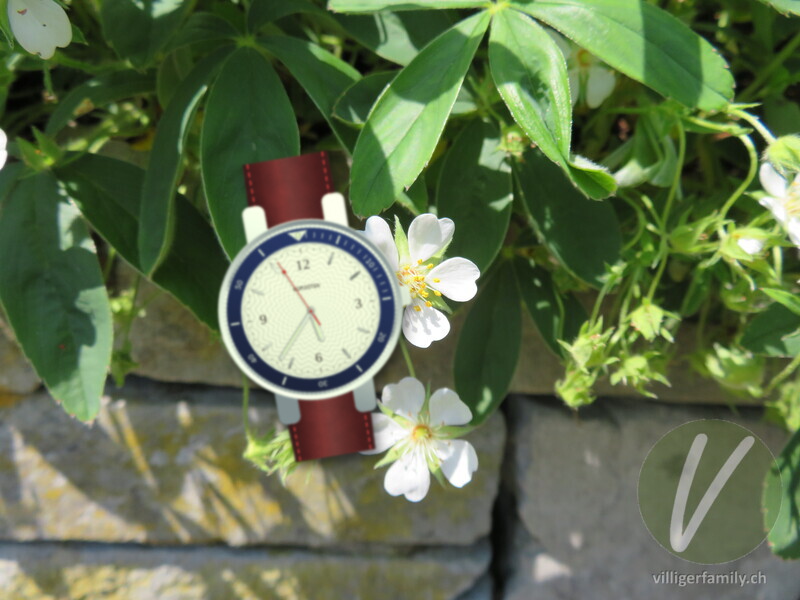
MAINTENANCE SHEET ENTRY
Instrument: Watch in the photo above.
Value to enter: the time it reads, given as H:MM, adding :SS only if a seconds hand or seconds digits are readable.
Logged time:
5:36:56
